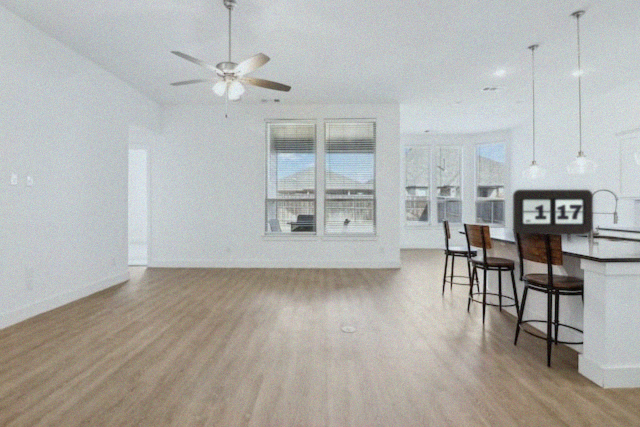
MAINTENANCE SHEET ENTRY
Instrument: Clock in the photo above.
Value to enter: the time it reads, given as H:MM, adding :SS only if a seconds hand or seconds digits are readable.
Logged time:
1:17
